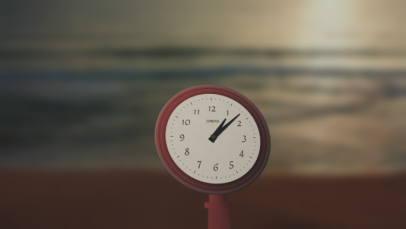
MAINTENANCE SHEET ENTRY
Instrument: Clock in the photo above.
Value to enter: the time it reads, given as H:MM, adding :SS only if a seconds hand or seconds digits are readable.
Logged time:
1:08
